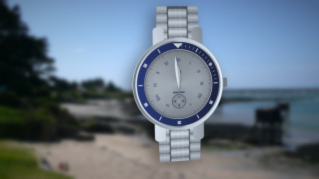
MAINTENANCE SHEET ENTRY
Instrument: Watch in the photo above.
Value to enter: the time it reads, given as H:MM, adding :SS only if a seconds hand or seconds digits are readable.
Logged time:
11:59
